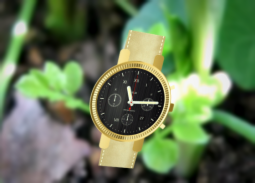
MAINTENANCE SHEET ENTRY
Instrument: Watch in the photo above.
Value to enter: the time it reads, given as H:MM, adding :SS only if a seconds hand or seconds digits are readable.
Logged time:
11:14
